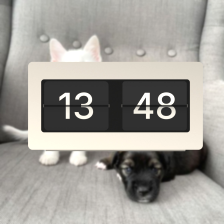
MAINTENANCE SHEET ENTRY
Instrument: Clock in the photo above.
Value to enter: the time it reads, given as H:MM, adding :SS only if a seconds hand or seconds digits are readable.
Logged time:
13:48
